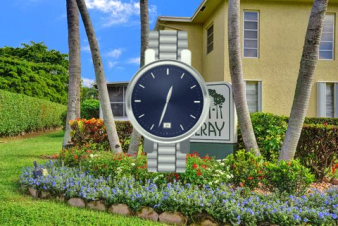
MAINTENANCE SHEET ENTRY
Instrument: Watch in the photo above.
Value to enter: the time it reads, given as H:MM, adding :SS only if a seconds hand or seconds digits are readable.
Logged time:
12:33
